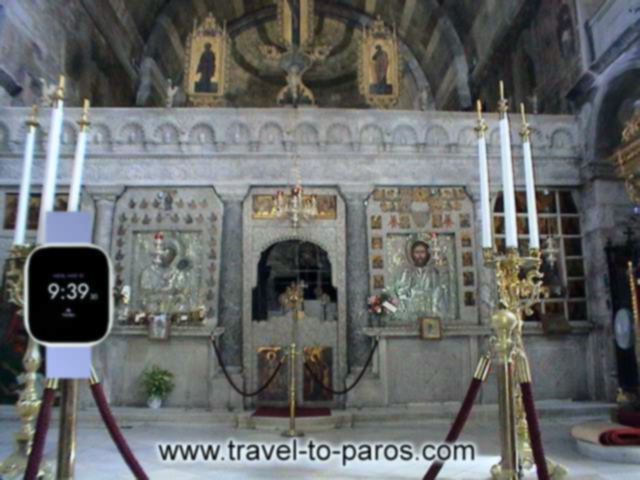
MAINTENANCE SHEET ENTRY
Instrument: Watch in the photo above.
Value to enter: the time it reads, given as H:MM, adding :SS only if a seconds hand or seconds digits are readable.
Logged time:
9:39
